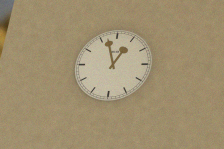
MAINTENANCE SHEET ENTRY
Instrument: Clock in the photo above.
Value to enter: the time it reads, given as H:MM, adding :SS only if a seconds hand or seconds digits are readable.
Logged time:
12:57
